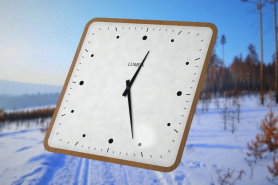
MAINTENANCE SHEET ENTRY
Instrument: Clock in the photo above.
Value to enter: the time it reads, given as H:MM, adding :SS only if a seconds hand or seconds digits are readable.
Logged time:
12:26
